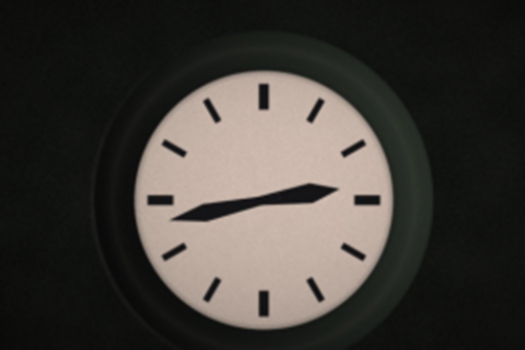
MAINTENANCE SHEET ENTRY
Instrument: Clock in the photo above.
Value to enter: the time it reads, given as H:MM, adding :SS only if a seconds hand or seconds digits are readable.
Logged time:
2:43
